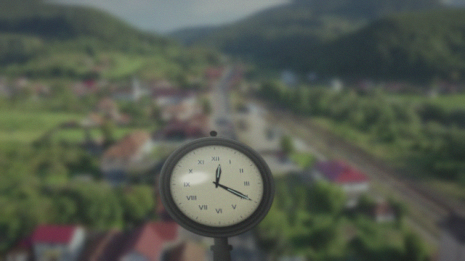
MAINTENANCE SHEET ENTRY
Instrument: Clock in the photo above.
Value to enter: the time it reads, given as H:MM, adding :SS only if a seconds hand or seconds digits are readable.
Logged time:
12:20
